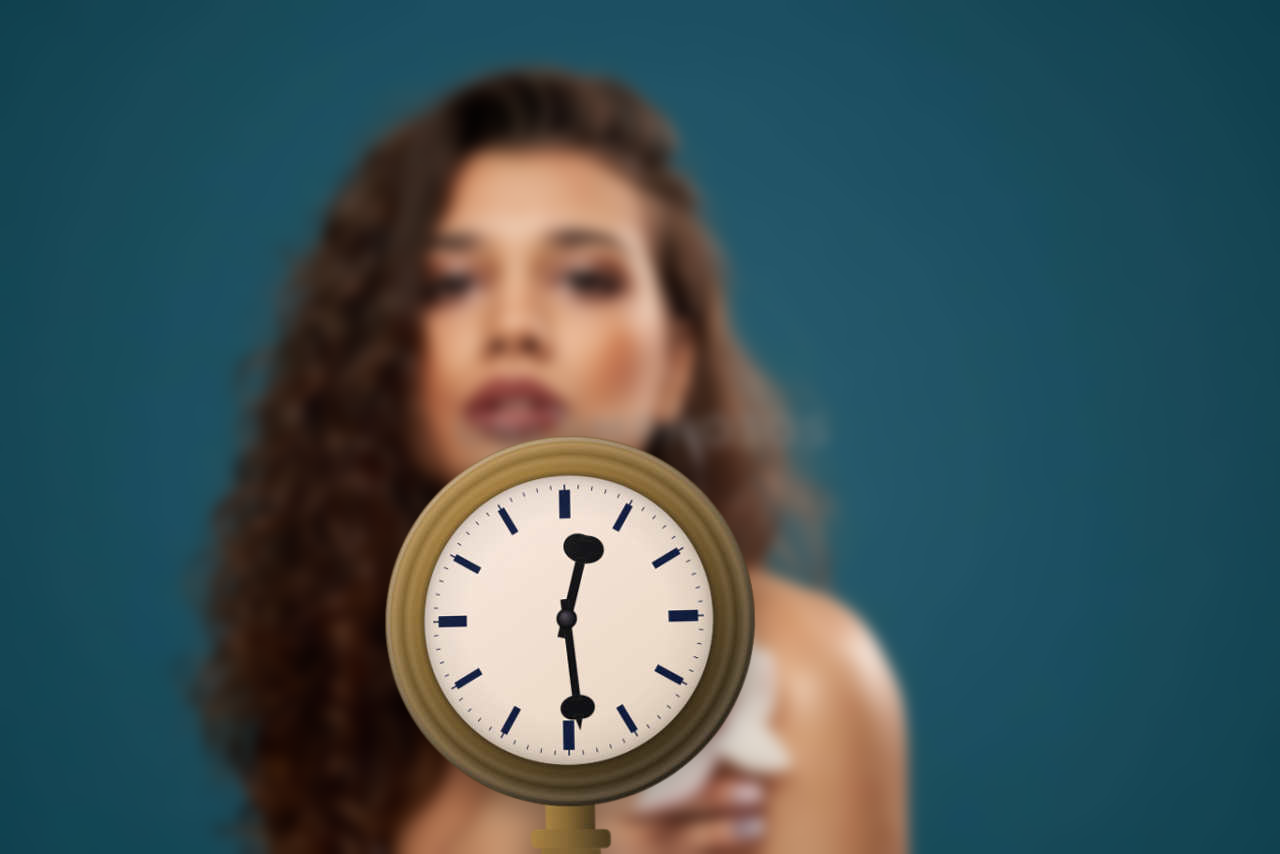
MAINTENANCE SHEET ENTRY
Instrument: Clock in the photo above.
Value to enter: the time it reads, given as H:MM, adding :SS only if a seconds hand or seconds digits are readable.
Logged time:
12:29
